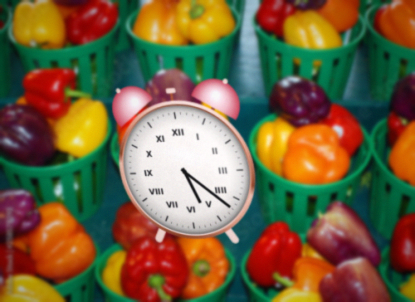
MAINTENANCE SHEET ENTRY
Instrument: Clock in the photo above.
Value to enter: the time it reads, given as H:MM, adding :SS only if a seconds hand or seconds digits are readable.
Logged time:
5:22
